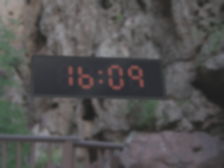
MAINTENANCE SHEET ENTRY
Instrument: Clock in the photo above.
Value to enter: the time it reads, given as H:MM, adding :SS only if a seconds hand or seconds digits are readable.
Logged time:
16:09
